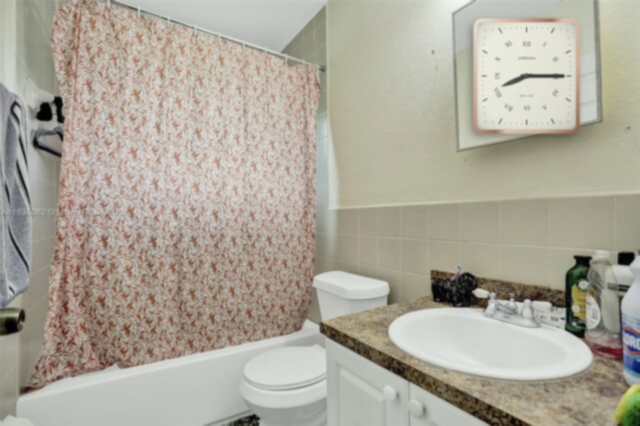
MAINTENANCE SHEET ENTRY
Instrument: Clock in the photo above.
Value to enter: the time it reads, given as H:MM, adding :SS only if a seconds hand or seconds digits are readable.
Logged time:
8:15
